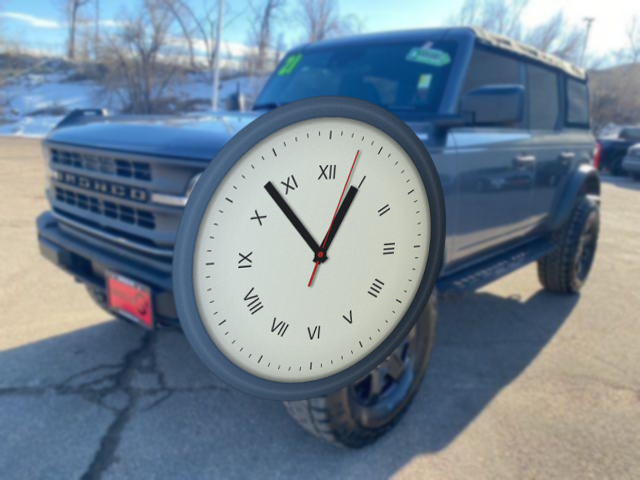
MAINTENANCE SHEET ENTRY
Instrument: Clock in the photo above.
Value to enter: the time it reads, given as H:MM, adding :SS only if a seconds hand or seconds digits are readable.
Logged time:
12:53:03
